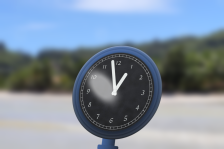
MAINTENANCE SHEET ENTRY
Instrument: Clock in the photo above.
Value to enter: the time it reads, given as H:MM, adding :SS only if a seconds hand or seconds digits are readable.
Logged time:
12:58
